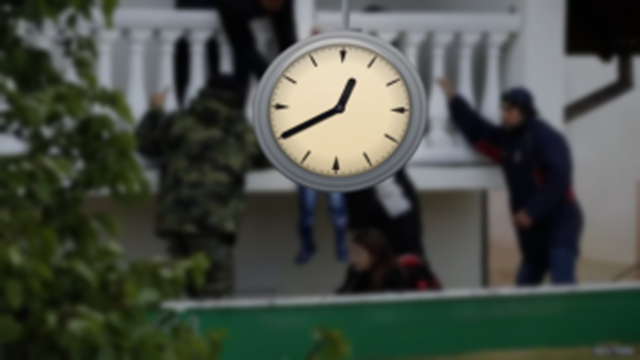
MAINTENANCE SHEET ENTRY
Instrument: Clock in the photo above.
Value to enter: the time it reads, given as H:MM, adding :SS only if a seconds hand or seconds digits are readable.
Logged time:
12:40
